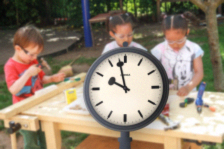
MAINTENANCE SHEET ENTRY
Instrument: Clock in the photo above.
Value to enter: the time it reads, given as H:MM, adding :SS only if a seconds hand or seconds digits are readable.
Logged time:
9:58
